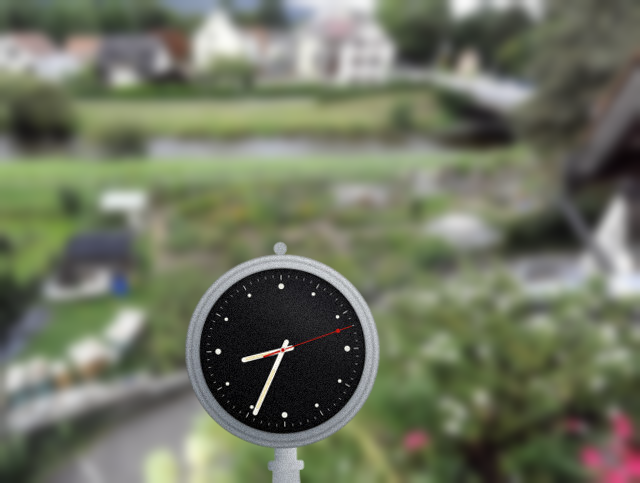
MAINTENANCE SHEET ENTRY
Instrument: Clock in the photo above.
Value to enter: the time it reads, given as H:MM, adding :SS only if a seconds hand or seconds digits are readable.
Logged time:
8:34:12
